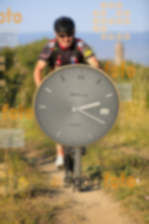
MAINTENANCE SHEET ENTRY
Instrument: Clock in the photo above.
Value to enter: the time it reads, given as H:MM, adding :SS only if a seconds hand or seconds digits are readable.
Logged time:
2:19
